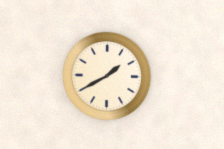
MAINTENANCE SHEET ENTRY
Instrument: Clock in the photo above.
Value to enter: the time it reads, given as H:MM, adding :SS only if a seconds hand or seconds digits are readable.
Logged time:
1:40
